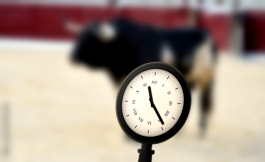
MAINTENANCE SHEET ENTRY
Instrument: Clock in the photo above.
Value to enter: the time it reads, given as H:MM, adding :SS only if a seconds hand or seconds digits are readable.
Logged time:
11:24
